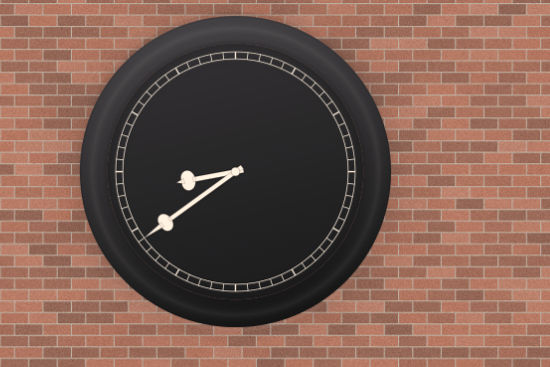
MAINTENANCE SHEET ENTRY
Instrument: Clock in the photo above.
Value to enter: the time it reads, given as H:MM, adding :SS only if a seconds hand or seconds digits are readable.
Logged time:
8:39
